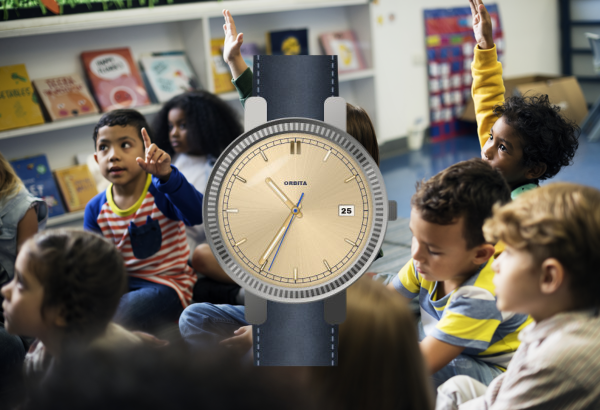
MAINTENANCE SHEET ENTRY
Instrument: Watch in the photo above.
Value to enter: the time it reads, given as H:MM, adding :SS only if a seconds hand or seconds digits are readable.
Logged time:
10:35:34
